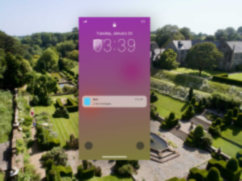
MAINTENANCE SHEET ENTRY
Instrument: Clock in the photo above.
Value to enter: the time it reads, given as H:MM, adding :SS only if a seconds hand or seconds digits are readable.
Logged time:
3:39
